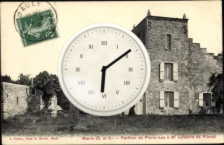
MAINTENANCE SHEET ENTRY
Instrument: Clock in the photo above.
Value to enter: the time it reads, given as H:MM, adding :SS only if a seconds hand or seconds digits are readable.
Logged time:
6:09
